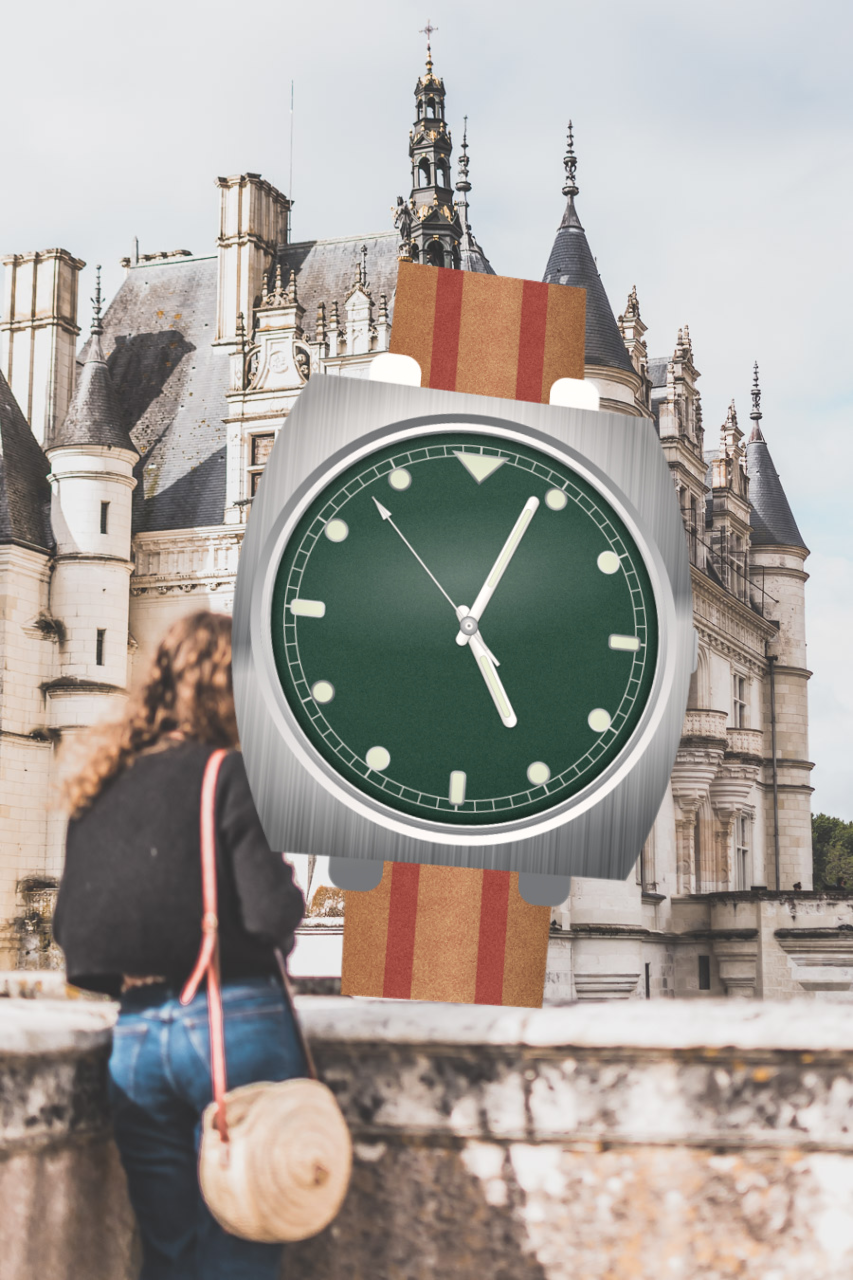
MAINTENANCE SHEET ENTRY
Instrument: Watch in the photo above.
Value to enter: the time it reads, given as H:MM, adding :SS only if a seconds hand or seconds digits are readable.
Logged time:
5:03:53
